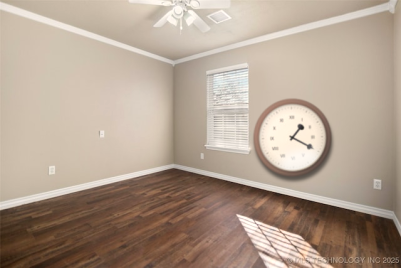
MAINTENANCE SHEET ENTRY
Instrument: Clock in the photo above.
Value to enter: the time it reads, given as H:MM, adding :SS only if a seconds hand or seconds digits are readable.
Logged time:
1:20
